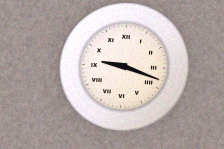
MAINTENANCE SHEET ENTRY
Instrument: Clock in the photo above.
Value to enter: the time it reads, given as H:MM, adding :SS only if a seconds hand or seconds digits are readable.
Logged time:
9:18
